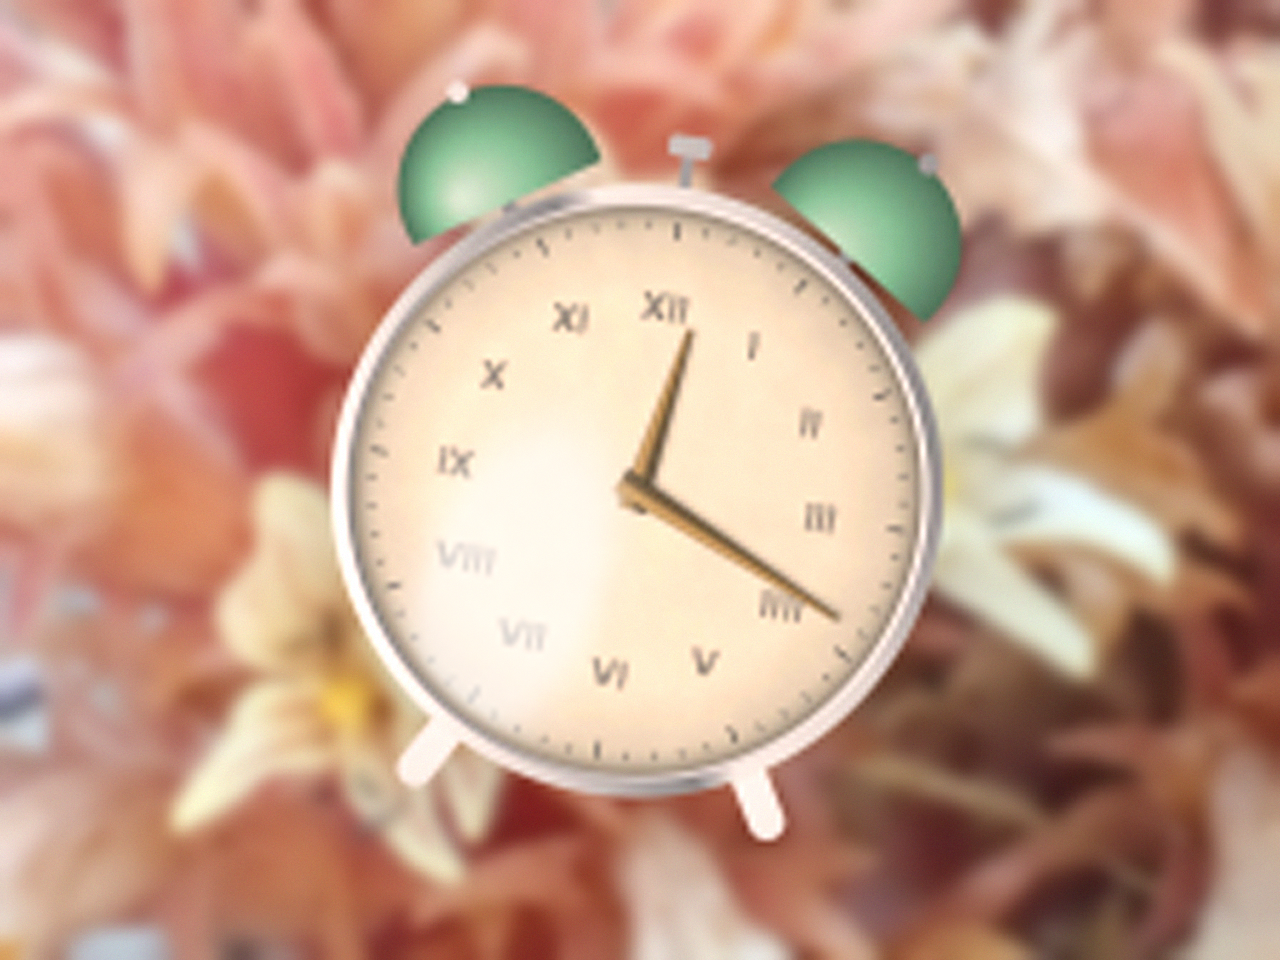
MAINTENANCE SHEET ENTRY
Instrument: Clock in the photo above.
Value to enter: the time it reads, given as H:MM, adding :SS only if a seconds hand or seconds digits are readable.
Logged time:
12:19
